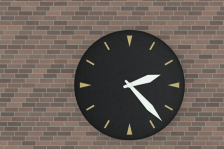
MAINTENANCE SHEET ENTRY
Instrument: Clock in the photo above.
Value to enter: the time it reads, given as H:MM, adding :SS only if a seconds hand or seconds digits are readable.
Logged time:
2:23
